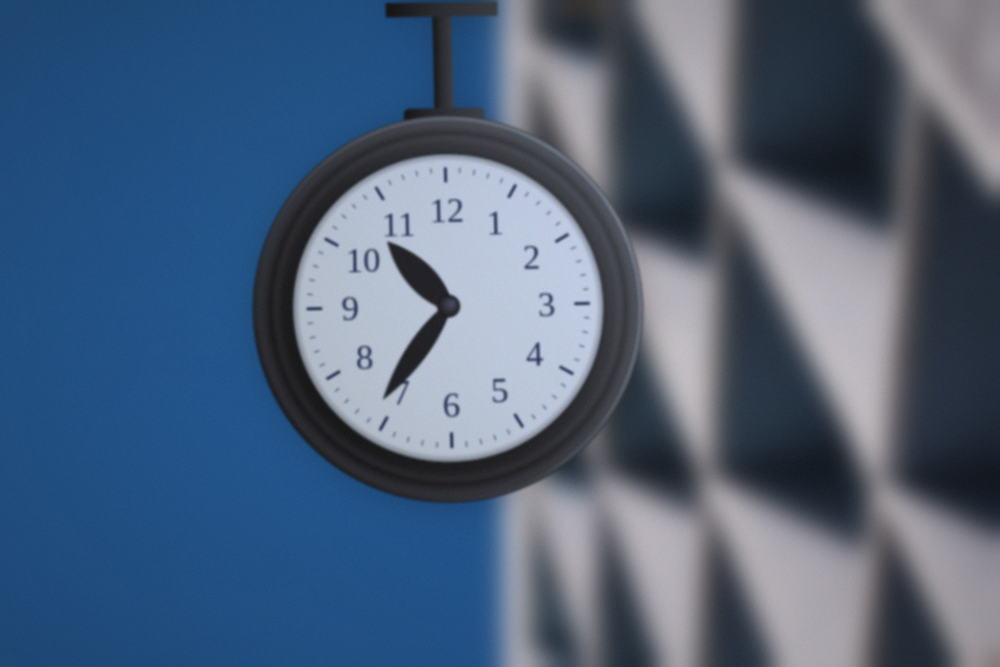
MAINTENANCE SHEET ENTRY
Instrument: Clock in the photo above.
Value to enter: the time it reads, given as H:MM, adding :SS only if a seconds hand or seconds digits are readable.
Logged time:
10:36
